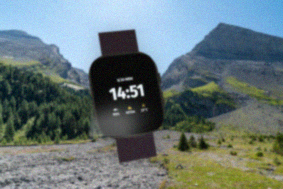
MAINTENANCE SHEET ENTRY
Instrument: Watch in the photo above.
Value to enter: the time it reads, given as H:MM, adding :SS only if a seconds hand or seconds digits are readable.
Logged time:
14:51
